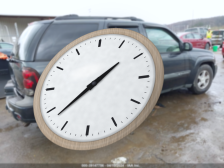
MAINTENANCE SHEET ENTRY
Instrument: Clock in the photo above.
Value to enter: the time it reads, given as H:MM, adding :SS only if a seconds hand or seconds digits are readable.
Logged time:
1:38
